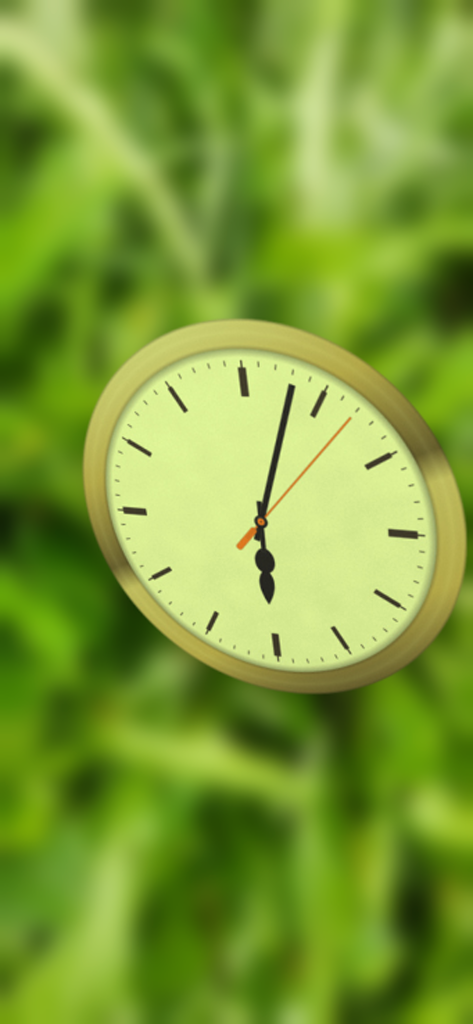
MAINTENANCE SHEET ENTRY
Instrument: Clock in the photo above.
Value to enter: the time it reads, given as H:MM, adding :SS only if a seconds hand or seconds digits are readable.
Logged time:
6:03:07
